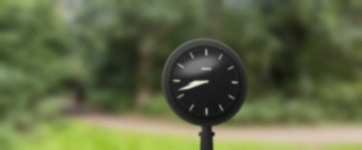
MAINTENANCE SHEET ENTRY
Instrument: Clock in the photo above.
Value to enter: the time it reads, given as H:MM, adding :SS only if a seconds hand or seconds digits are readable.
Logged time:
8:42
